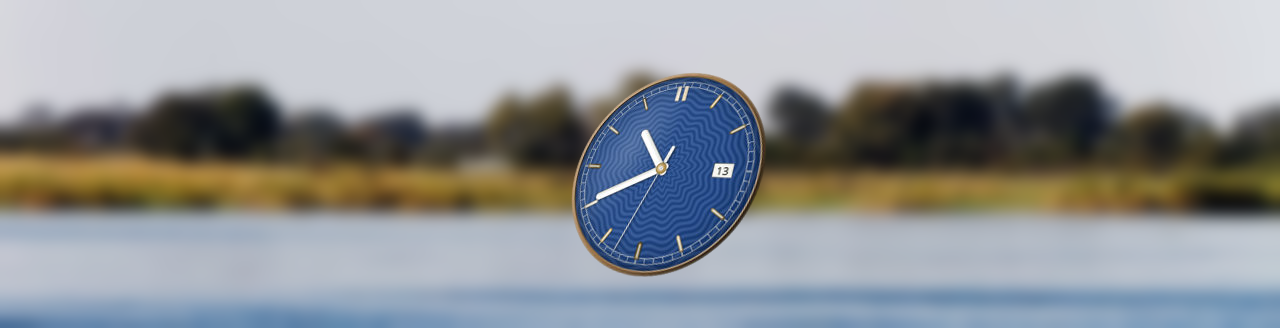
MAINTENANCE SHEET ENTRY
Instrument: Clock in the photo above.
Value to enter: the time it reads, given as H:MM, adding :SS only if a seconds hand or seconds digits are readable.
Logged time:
10:40:33
